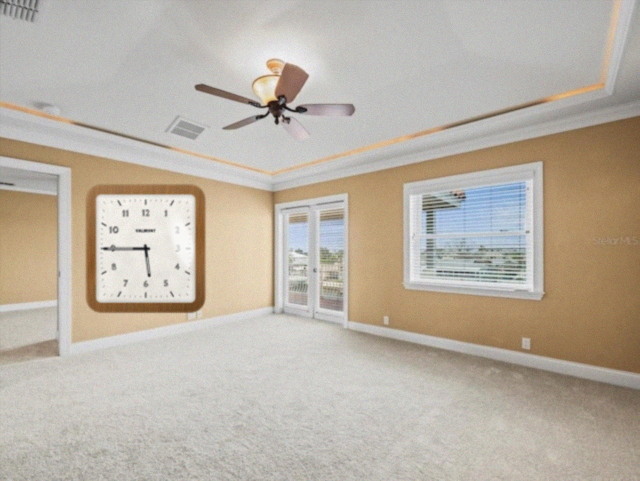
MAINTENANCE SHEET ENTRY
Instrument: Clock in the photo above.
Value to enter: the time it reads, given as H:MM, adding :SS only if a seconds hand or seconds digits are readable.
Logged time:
5:45
